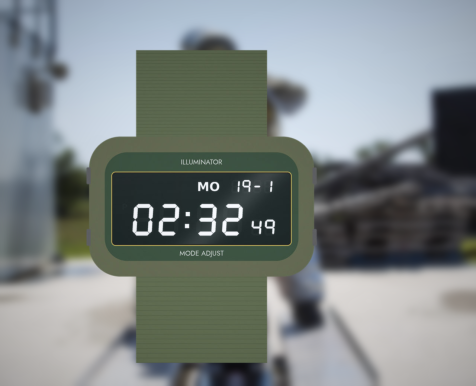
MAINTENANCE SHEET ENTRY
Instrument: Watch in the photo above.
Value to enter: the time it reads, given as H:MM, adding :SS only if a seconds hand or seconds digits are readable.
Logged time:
2:32:49
